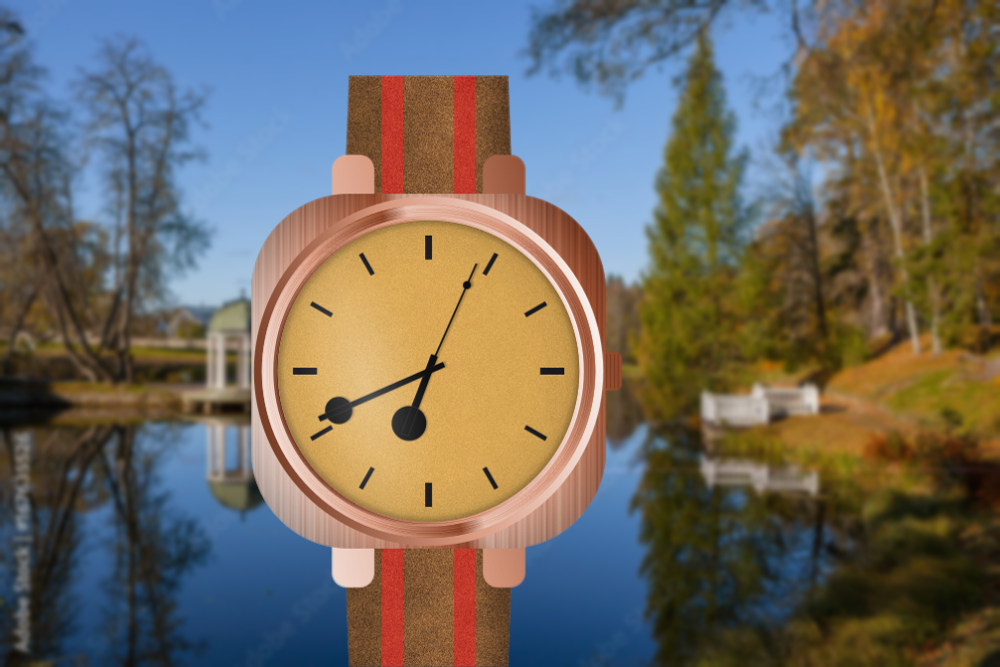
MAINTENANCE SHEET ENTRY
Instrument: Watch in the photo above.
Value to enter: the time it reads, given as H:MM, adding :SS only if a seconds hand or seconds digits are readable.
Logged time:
6:41:04
